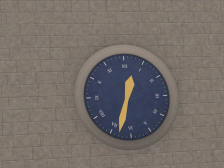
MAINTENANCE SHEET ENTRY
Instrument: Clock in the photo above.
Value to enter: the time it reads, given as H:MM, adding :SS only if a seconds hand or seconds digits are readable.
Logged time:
12:33
